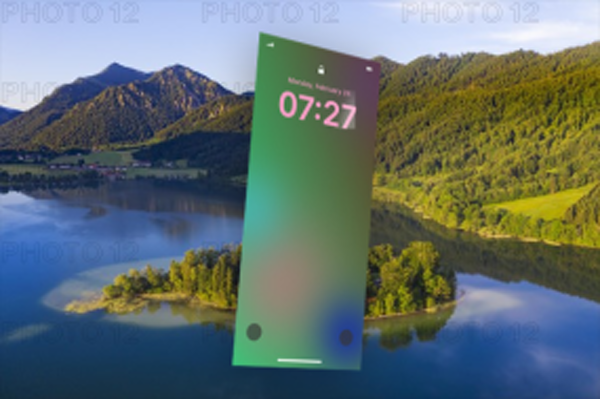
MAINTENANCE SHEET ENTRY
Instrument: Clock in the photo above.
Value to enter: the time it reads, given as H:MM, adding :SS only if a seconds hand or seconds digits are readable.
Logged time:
7:27
